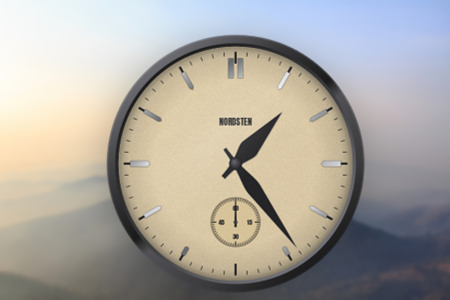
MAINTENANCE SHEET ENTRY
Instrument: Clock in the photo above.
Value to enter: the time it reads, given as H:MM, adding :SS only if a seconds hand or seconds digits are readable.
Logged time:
1:24
